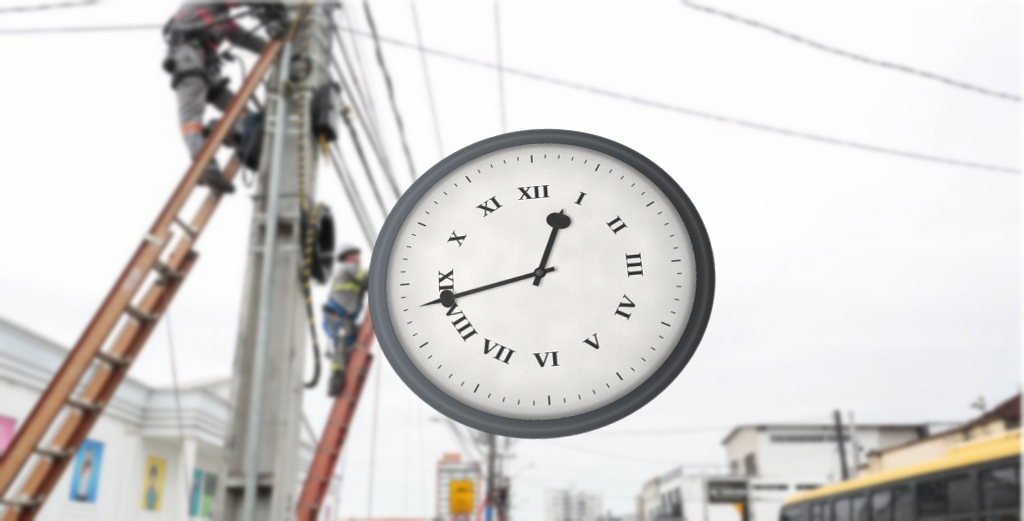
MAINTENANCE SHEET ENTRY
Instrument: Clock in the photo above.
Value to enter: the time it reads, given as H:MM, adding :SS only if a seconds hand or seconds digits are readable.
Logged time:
12:43
